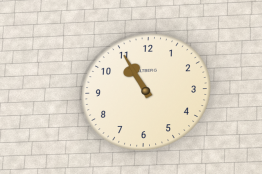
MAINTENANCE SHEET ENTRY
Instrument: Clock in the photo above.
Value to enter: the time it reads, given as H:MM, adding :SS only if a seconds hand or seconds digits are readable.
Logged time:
10:55
